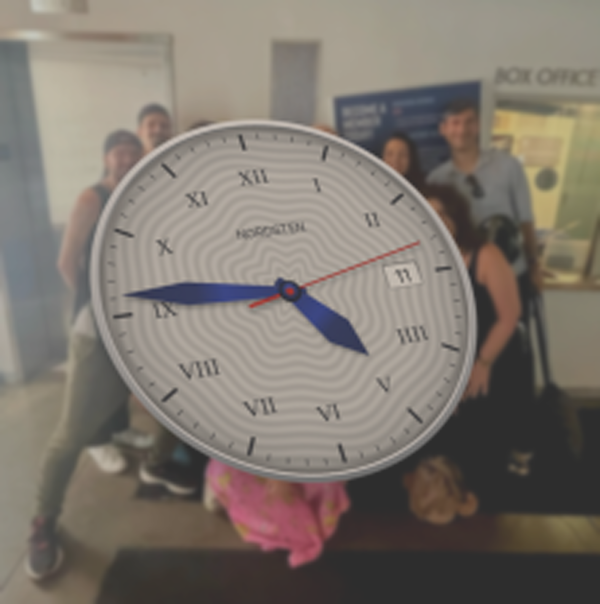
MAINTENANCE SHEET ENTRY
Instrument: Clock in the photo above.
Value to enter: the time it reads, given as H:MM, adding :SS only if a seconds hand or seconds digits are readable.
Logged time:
4:46:13
